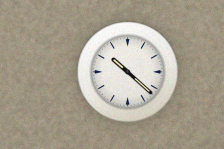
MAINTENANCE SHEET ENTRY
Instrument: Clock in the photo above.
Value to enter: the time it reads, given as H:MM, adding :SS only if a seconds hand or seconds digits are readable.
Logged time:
10:22
